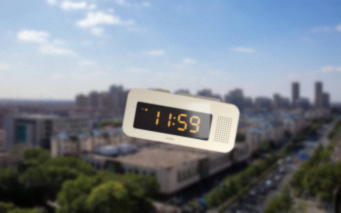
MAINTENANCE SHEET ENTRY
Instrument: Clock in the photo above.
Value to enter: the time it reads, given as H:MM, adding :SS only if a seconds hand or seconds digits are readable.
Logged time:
11:59
